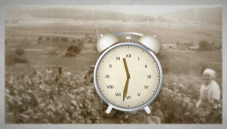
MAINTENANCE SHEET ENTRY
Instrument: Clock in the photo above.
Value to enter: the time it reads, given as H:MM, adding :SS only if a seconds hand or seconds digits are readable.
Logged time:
11:32
